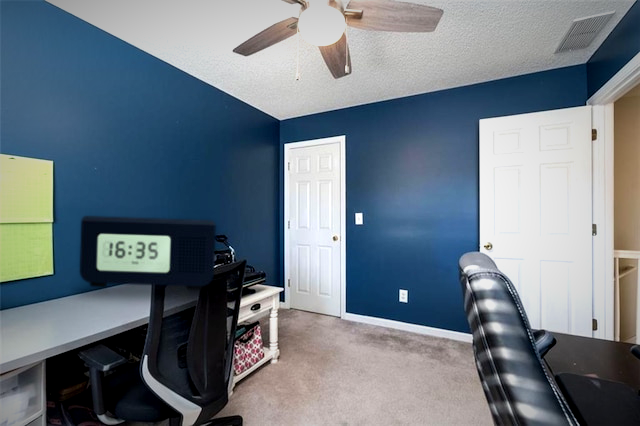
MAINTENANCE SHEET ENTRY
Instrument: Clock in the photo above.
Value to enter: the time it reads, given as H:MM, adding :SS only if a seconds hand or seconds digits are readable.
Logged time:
16:35
